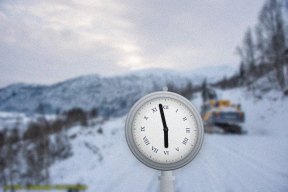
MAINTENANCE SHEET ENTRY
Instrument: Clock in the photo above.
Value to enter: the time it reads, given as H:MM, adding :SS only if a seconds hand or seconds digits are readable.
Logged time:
5:58
